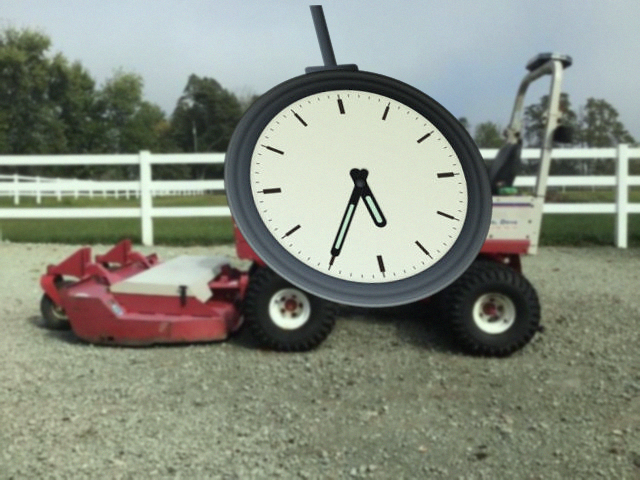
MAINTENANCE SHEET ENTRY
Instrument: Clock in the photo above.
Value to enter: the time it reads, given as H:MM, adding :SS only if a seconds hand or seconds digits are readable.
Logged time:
5:35
